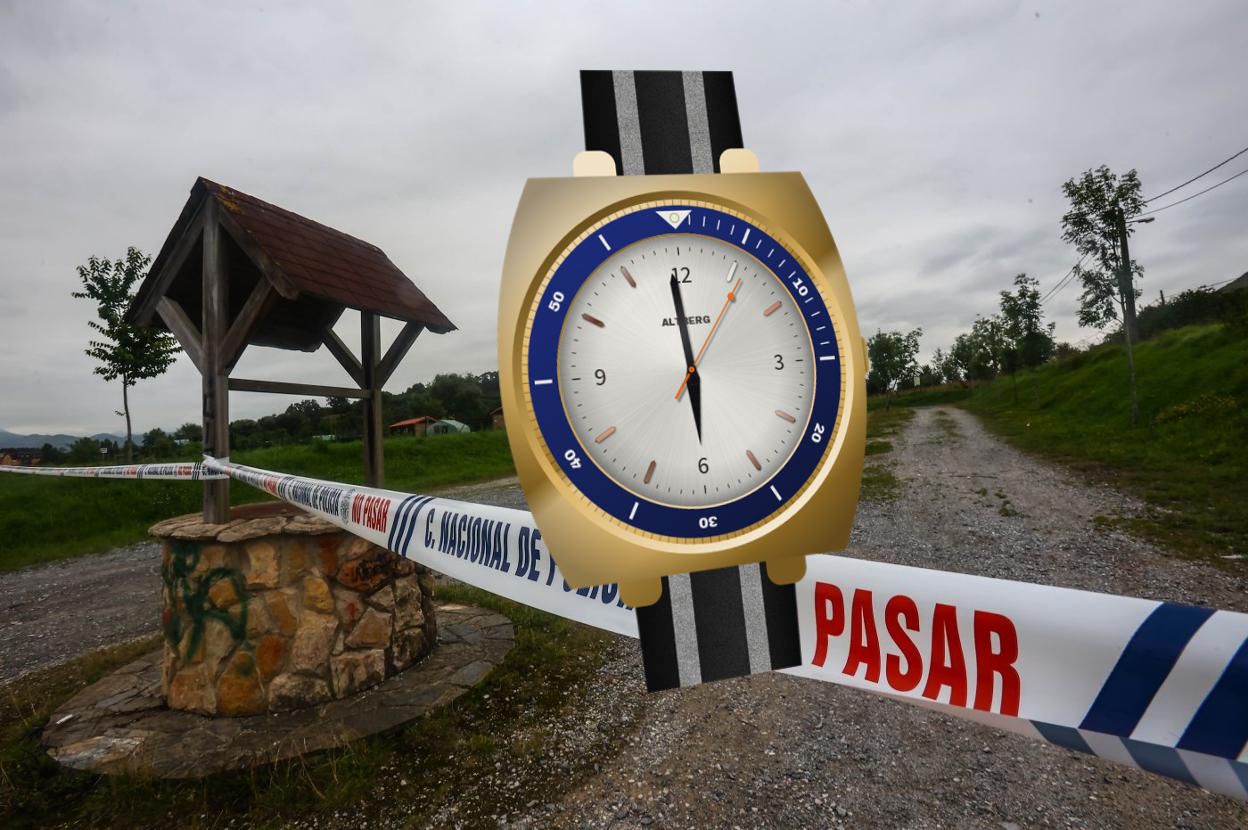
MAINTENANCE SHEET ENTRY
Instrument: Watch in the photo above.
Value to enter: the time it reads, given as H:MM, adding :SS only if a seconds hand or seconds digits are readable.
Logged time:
5:59:06
